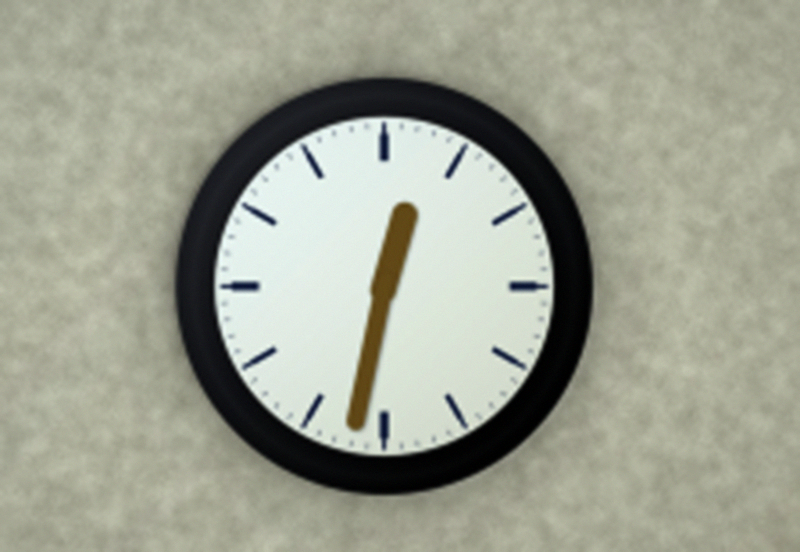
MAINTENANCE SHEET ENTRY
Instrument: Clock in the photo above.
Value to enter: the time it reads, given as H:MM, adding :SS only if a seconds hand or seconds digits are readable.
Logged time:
12:32
